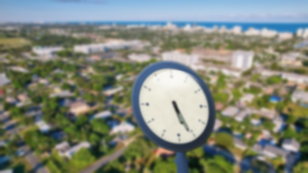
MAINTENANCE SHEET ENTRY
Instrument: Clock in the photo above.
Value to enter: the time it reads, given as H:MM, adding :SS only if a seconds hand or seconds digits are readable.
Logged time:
5:26
